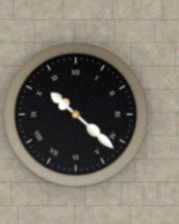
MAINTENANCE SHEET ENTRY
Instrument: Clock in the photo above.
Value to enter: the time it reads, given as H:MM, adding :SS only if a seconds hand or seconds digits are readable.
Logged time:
10:22
